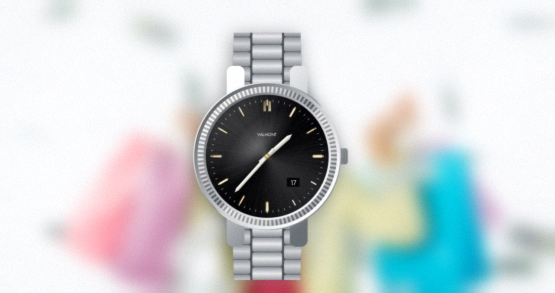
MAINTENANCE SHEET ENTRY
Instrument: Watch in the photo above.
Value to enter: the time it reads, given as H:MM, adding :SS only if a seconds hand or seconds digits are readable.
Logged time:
1:37
